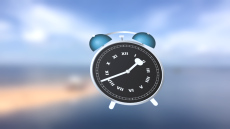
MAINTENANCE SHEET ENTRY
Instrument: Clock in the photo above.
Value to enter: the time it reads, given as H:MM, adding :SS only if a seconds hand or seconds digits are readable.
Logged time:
1:42
